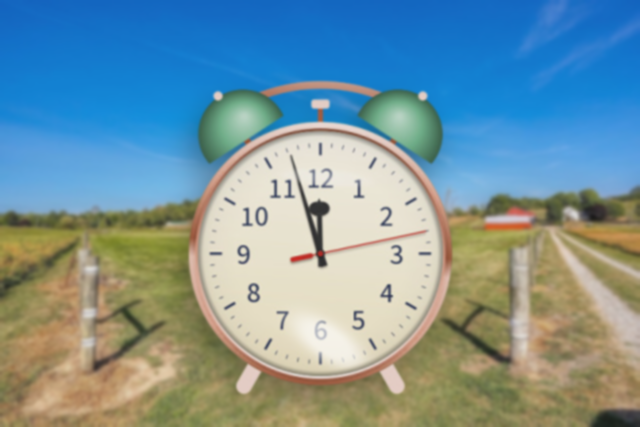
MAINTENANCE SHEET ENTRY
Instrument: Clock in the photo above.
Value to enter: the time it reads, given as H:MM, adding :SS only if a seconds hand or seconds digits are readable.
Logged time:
11:57:13
